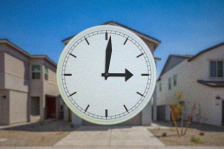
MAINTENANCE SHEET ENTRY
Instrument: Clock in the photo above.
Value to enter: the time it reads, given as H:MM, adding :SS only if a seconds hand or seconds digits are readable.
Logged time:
3:01
